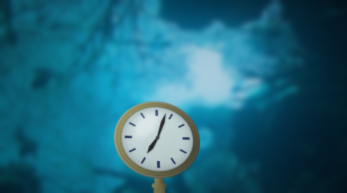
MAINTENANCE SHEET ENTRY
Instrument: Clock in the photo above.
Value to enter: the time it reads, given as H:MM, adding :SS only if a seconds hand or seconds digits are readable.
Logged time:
7:03
